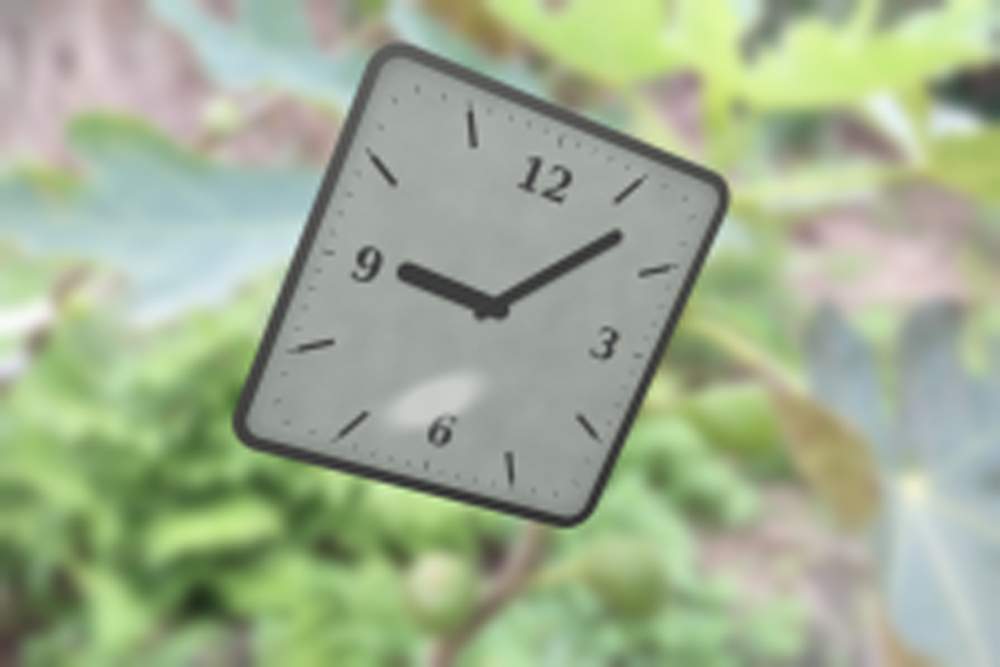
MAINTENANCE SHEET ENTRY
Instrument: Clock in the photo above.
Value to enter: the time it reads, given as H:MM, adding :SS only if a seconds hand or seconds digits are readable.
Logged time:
9:07
